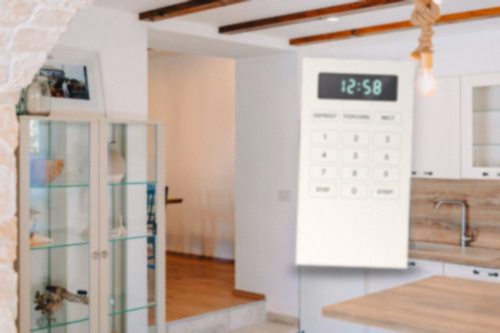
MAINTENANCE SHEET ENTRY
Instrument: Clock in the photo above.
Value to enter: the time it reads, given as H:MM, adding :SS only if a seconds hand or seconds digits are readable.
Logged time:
12:58
